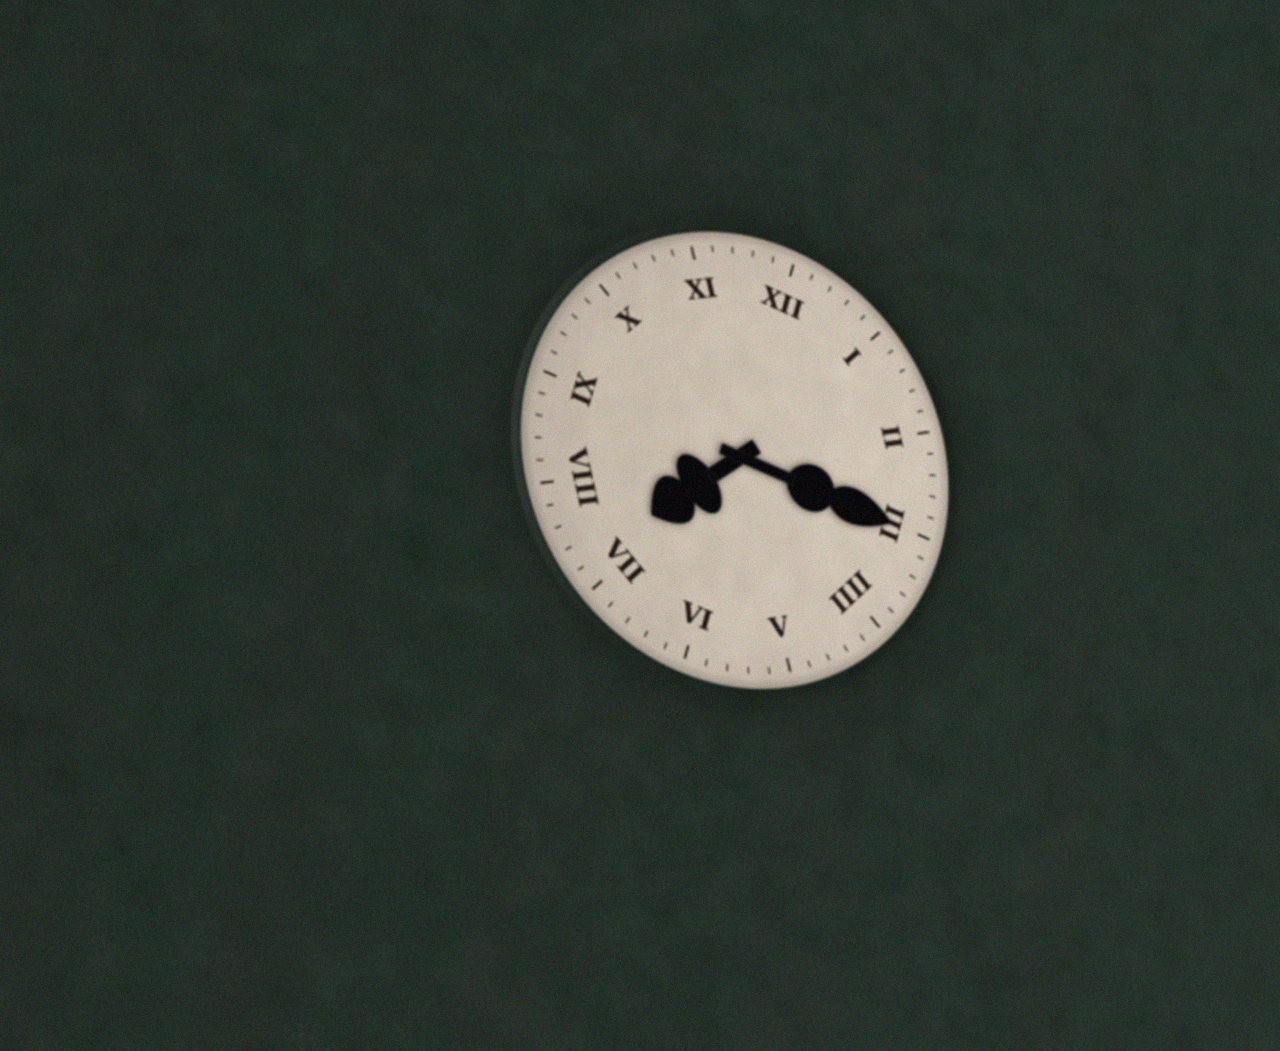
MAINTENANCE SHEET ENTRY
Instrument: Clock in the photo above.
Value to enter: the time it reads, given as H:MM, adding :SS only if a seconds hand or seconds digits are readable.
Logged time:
7:15
